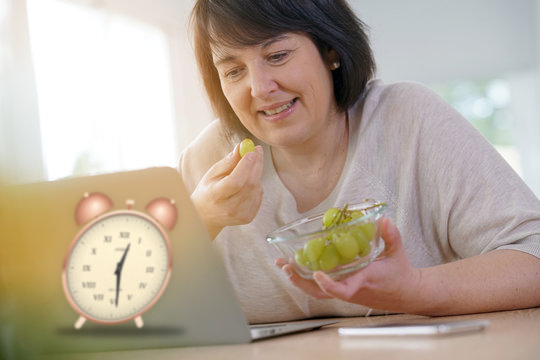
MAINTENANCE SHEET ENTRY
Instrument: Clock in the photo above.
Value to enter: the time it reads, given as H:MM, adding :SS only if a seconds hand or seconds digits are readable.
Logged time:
12:29
